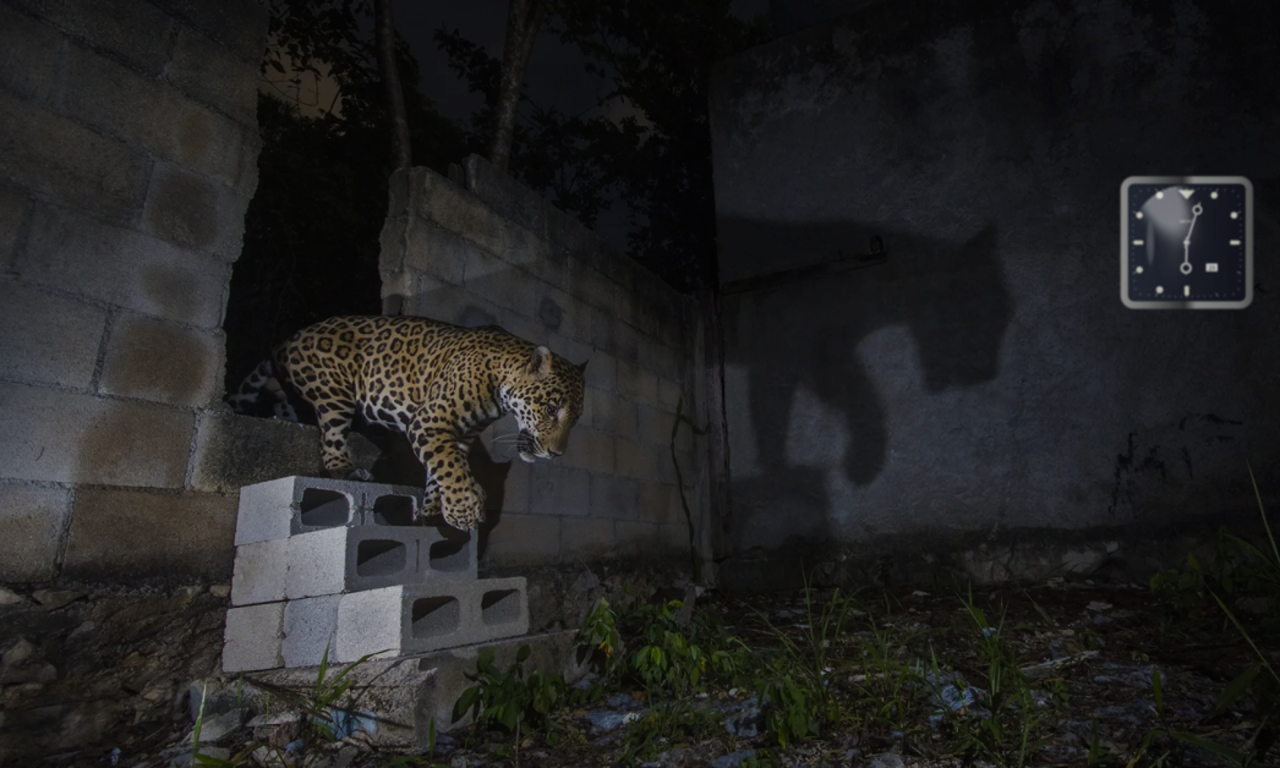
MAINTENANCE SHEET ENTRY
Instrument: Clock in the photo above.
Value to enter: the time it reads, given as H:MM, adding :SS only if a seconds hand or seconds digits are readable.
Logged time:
6:03
